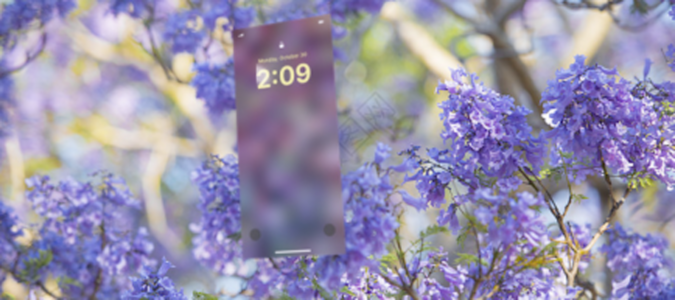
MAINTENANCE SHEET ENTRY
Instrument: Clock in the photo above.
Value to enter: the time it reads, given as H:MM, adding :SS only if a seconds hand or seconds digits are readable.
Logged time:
2:09
